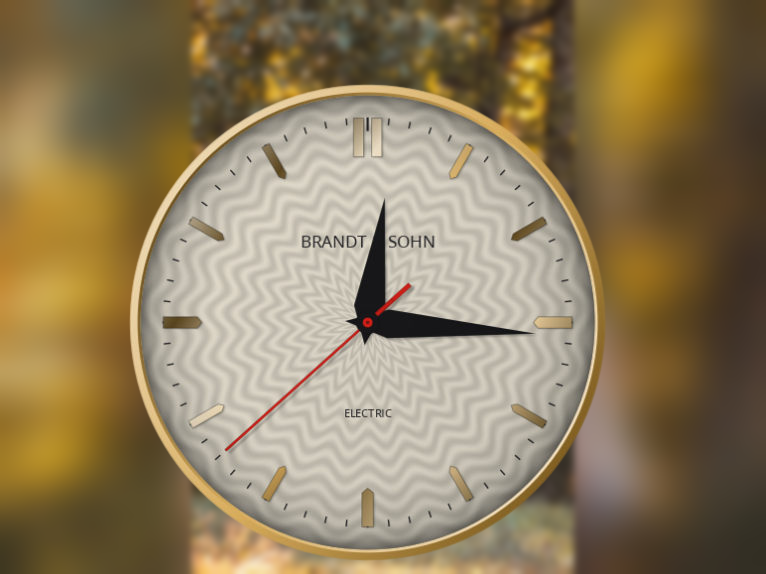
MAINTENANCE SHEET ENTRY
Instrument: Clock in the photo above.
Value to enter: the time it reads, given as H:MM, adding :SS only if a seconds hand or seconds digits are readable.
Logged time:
12:15:38
